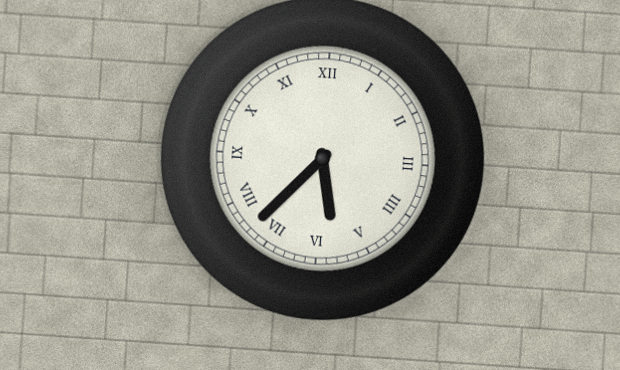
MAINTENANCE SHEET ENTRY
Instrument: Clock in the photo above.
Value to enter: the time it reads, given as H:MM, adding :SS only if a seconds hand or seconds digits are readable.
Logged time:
5:37
